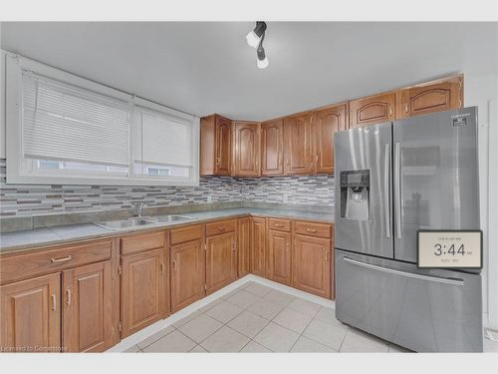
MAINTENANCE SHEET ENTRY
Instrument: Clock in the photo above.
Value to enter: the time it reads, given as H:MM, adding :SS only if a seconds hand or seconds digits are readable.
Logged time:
3:44
